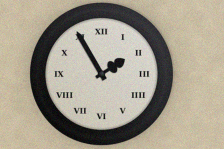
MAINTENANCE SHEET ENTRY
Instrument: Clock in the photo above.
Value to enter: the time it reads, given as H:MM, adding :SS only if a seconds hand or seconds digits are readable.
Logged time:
1:55
